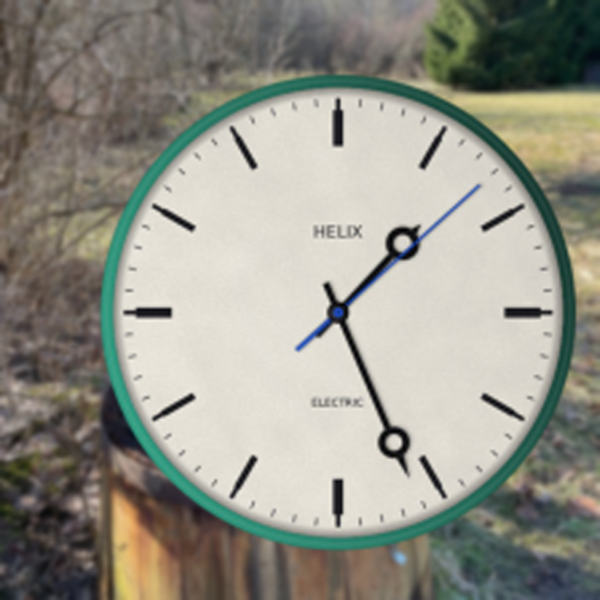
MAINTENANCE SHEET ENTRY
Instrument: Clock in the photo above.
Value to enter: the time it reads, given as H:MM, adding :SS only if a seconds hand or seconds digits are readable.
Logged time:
1:26:08
